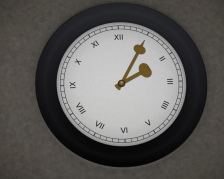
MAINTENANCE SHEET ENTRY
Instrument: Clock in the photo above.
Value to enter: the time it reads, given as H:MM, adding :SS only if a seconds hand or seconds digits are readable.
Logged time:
2:05
